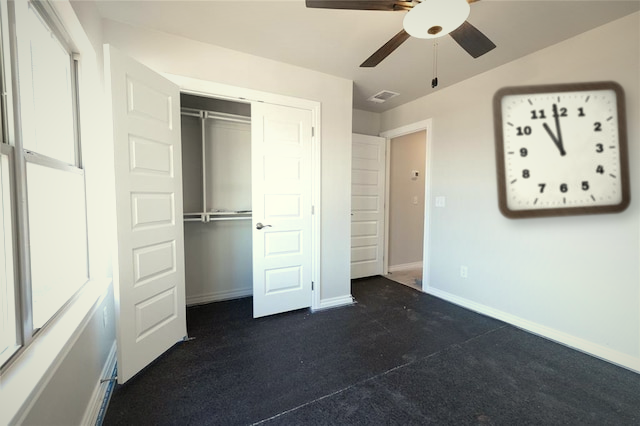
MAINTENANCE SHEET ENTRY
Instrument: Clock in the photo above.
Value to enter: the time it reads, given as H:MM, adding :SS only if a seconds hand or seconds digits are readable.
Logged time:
10:59
